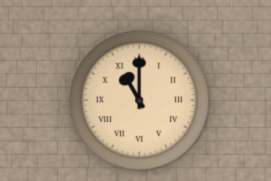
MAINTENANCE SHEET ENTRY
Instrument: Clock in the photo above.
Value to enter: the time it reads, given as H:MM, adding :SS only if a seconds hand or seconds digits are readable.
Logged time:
11:00
